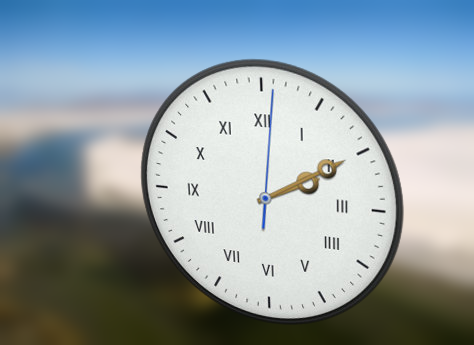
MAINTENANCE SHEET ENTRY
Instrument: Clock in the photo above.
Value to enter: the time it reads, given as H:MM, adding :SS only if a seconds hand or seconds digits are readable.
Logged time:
2:10:01
